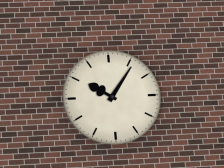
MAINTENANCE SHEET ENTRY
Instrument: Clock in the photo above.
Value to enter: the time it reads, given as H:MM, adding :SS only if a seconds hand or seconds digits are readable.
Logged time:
10:06
